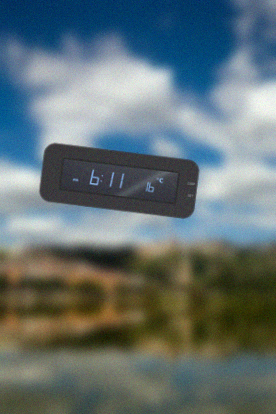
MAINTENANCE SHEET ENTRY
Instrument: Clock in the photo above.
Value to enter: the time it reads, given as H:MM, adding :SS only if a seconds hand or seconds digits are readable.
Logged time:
6:11
